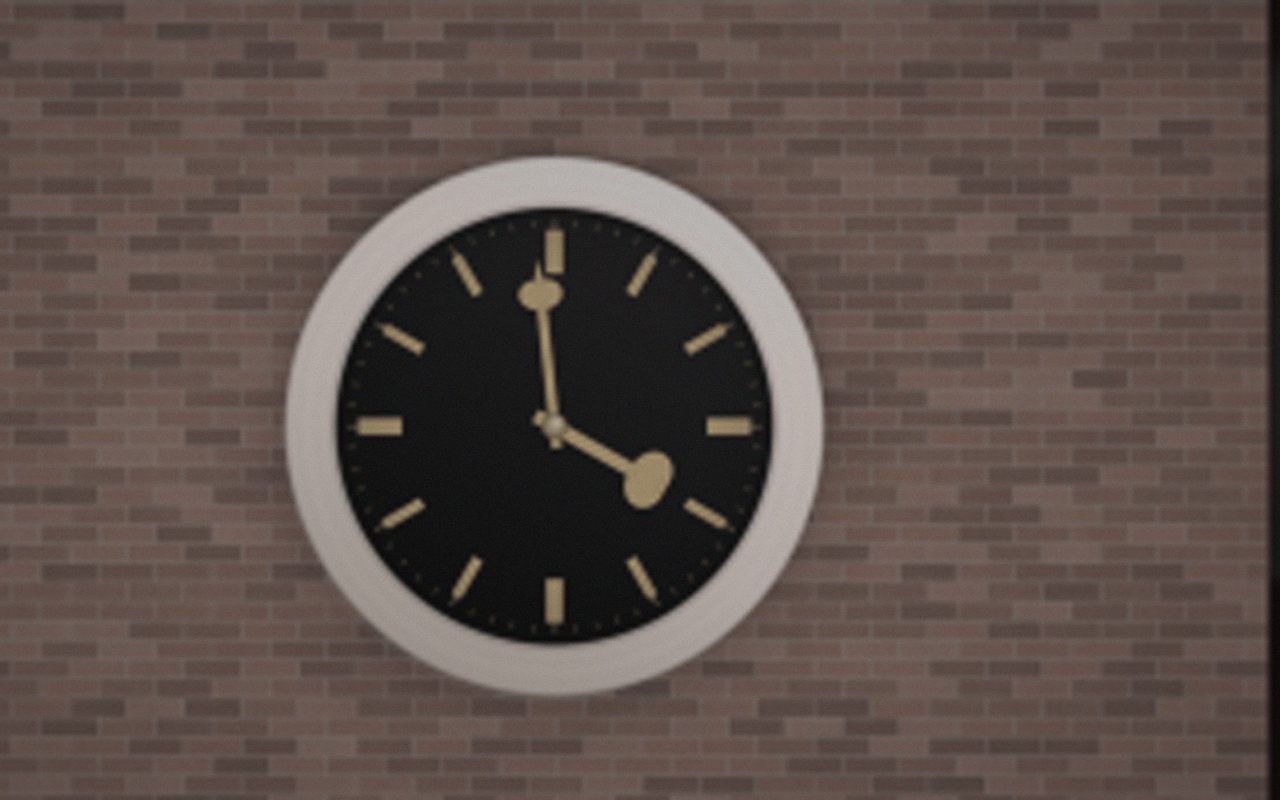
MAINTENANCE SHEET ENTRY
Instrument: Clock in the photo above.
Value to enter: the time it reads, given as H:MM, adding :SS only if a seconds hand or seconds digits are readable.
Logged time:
3:59
